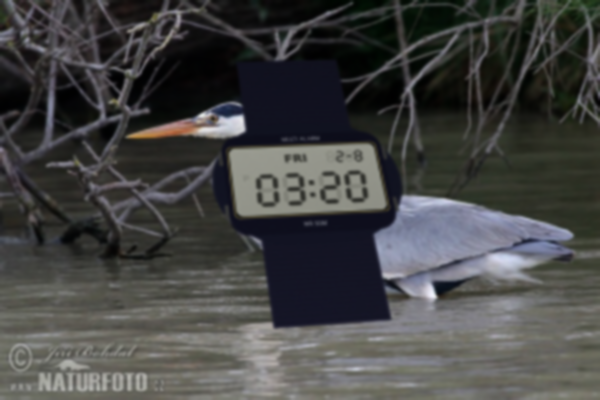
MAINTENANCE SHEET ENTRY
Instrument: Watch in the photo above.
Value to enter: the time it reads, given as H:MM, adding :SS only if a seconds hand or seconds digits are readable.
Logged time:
3:20
